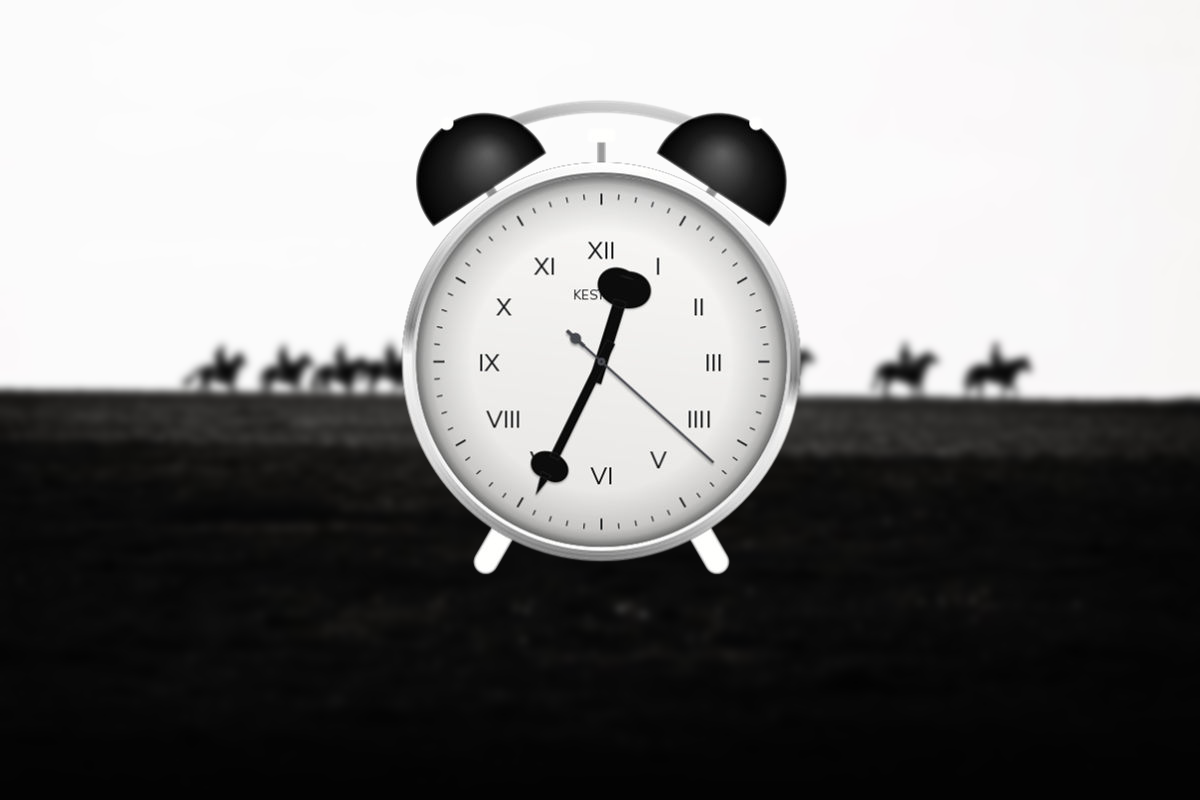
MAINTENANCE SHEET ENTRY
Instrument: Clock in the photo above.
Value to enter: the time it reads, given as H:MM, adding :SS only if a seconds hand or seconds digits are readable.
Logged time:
12:34:22
